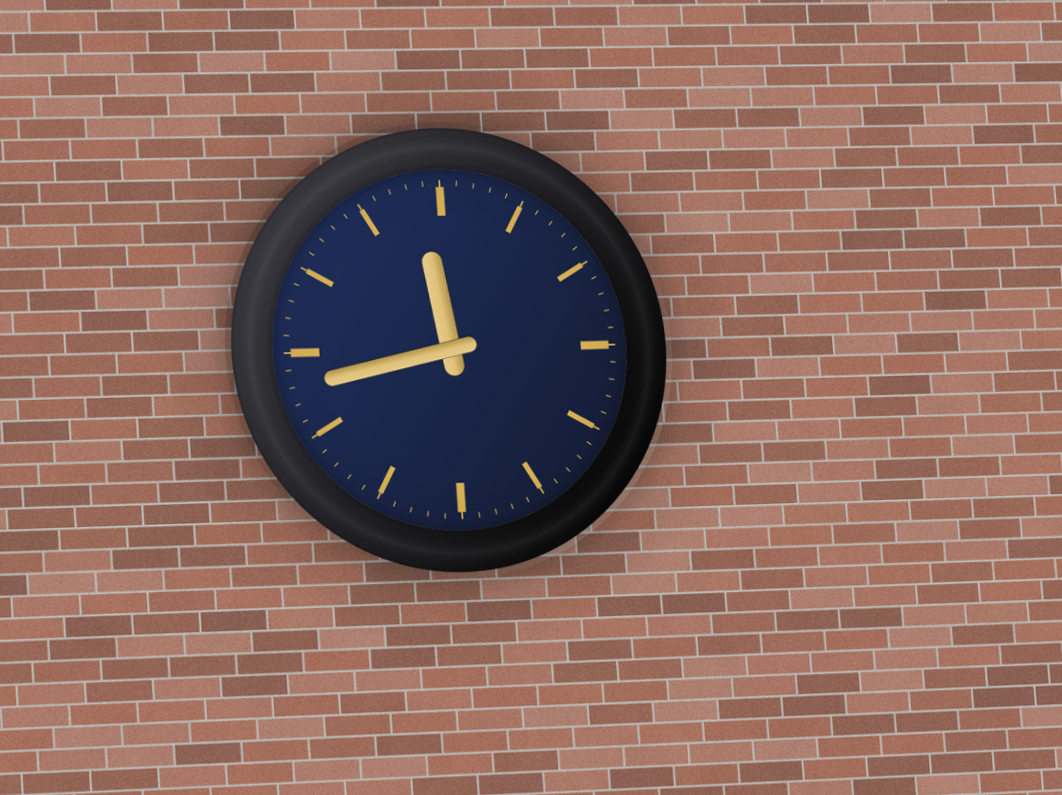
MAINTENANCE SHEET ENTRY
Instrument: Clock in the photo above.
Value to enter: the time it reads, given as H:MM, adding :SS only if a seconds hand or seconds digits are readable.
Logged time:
11:43
